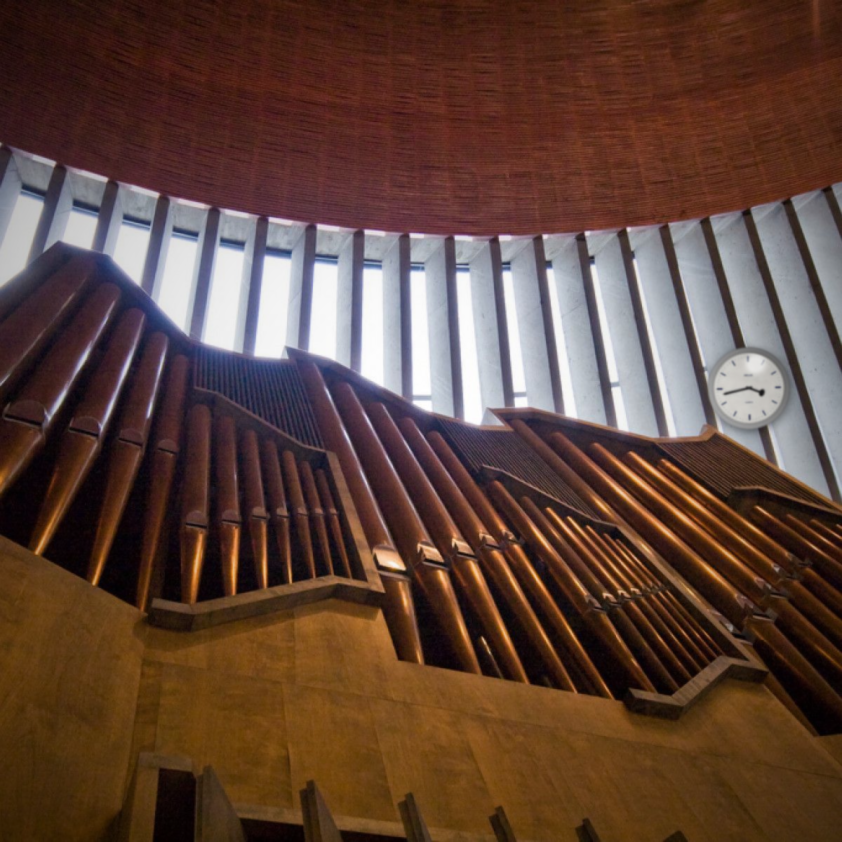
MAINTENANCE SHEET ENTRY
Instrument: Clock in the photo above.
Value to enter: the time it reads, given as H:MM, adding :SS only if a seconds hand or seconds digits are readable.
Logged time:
3:43
